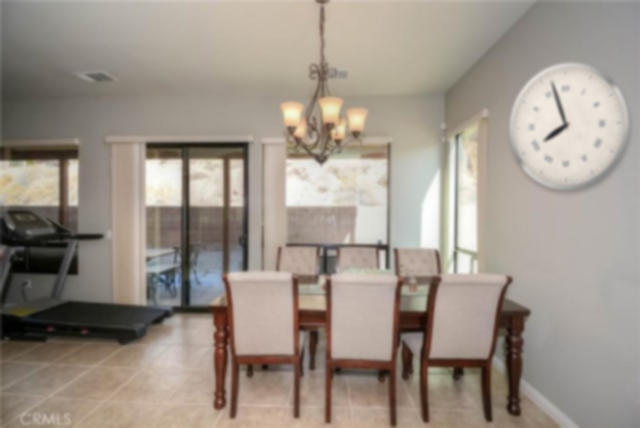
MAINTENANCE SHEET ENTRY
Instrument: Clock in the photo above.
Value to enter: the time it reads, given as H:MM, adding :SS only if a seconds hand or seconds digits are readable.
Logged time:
7:57
